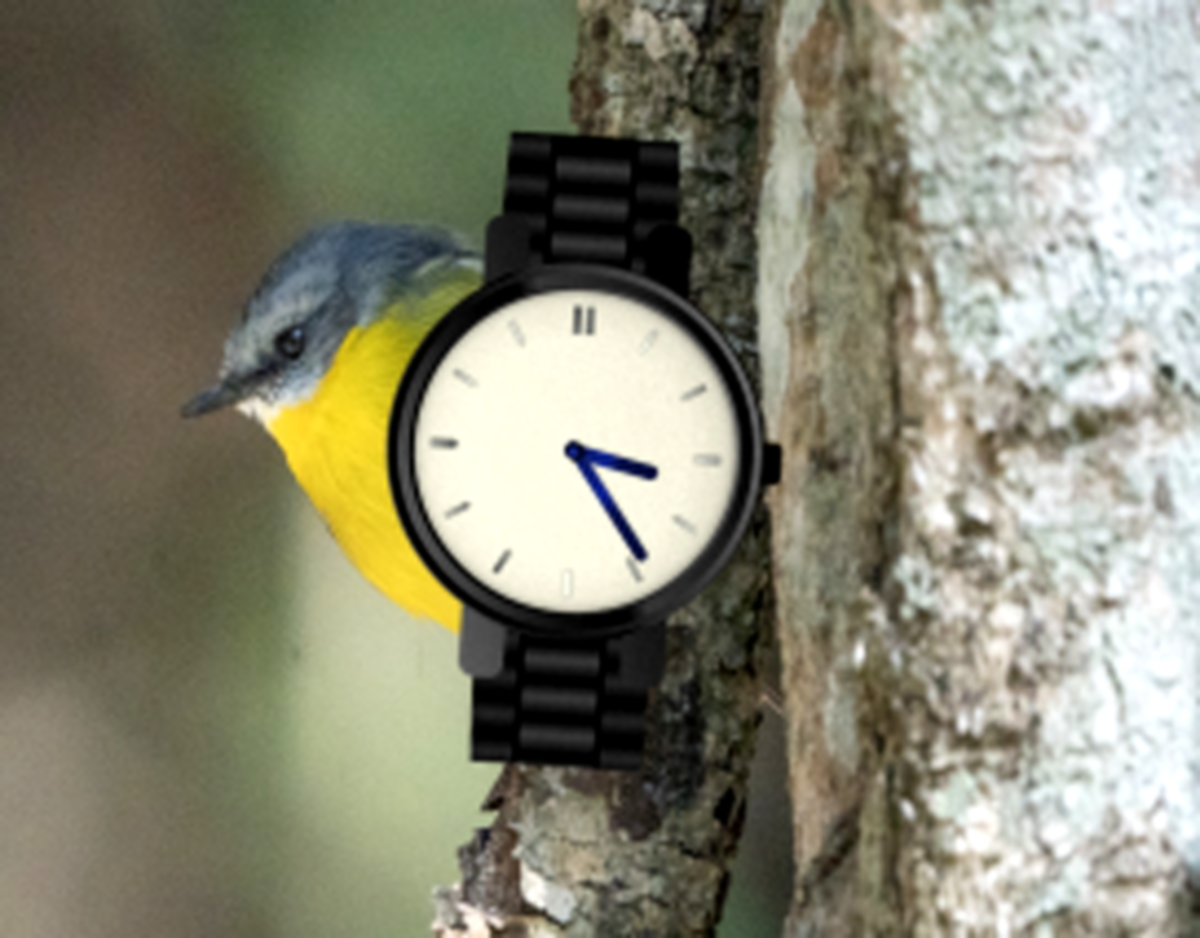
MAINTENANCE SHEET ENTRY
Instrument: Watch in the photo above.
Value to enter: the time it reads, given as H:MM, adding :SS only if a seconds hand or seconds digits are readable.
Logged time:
3:24
